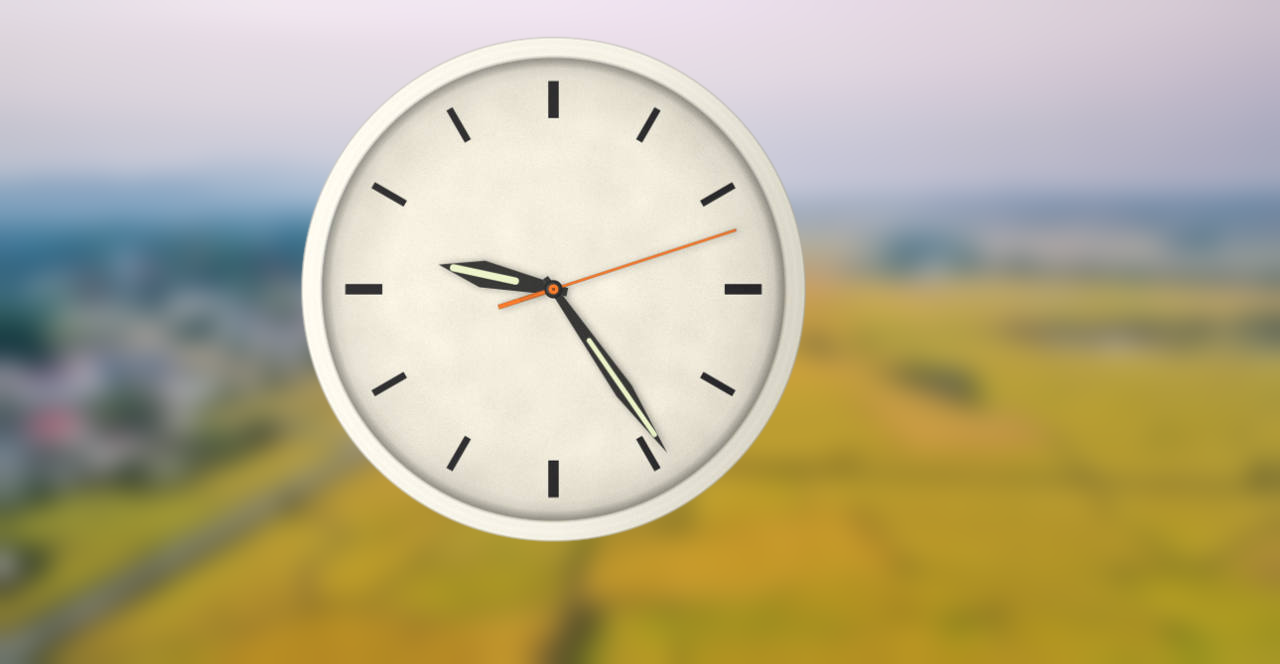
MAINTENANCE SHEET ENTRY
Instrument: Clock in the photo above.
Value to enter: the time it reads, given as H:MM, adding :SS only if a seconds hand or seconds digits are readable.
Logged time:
9:24:12
